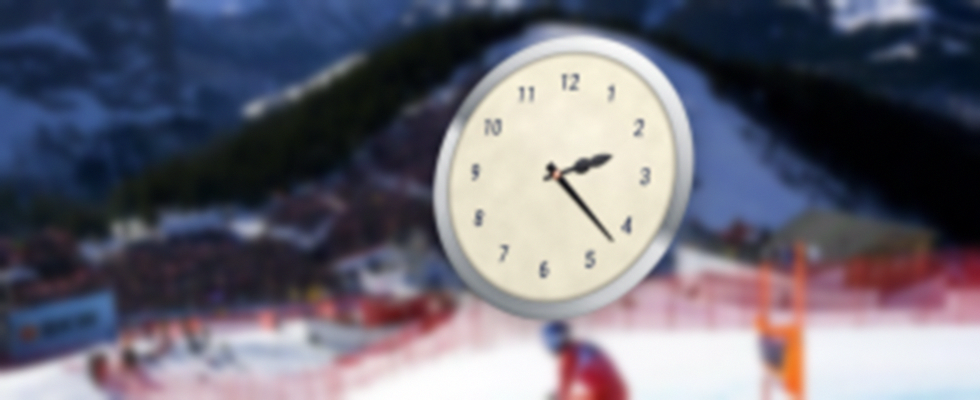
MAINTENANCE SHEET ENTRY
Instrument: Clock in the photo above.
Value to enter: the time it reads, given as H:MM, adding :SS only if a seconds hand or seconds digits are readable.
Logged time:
2:22
